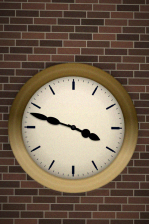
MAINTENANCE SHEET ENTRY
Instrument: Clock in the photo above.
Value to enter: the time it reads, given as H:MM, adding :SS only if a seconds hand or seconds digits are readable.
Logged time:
3:48
